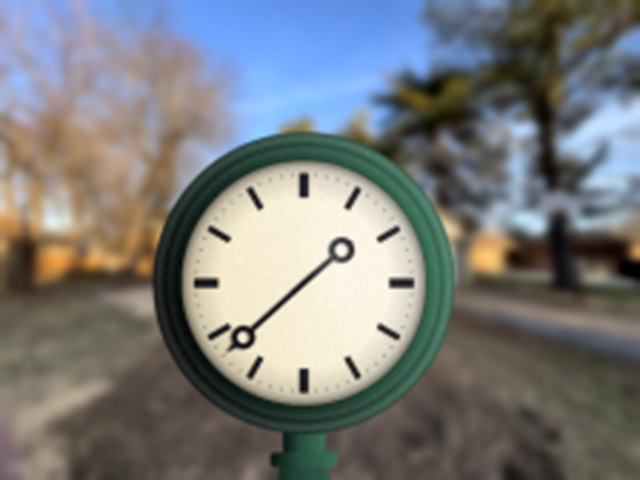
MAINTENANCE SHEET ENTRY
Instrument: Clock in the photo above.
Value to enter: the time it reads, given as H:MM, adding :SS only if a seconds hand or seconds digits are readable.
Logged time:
1:38
